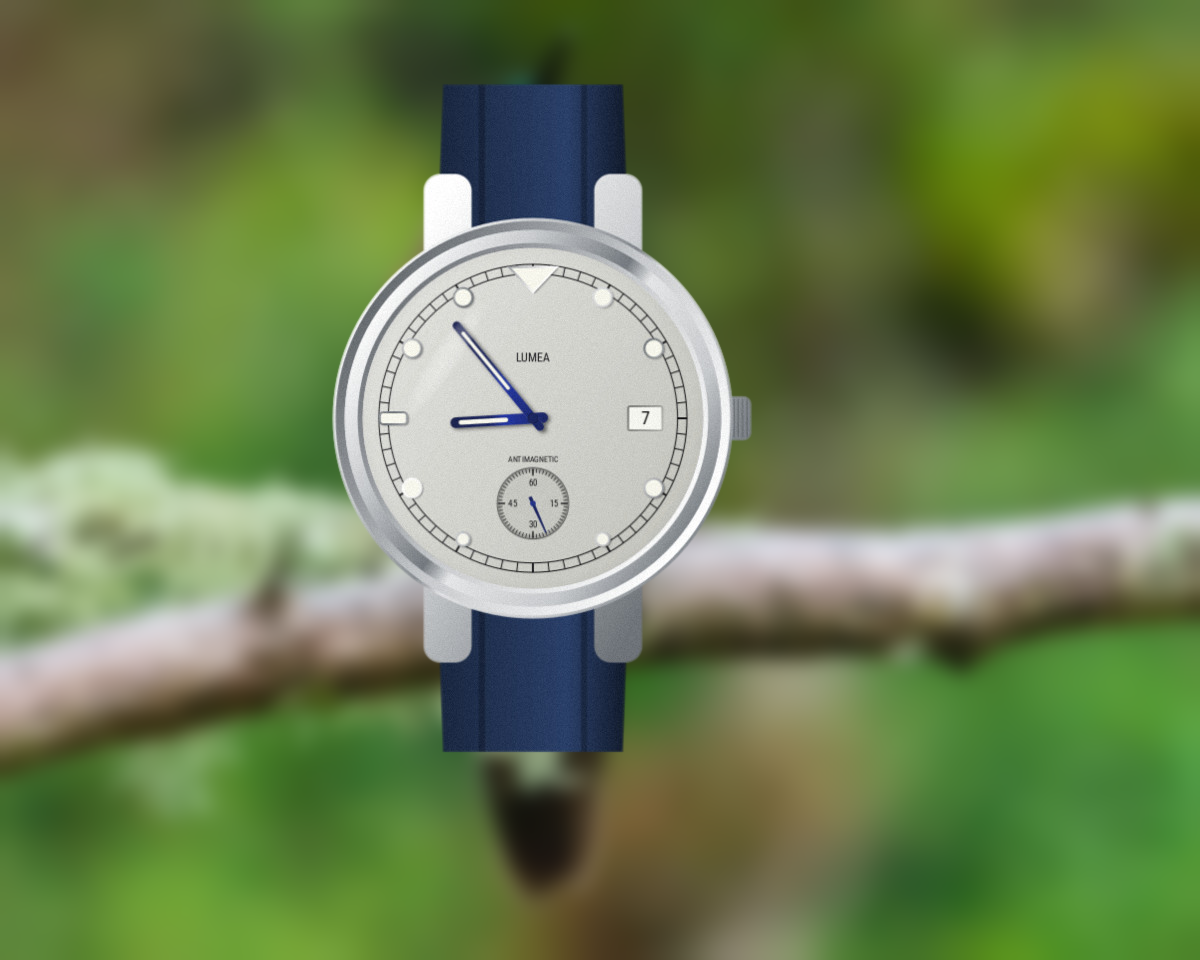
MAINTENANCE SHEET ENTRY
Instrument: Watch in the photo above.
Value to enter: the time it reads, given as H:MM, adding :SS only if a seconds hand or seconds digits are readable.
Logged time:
8:53:26
